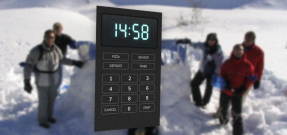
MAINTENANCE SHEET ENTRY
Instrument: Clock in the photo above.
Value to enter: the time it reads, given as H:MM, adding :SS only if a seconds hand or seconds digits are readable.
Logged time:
14:58
